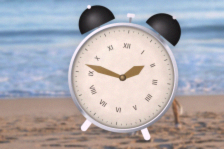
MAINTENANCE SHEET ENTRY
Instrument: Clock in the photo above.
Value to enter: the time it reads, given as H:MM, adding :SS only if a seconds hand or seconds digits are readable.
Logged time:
1:47
